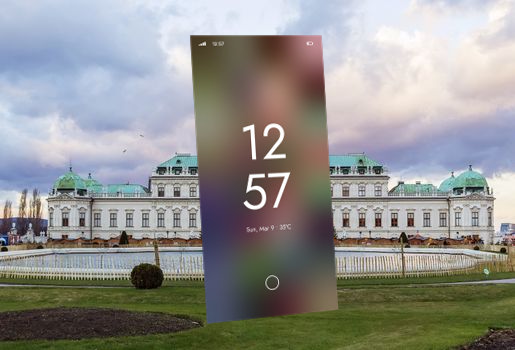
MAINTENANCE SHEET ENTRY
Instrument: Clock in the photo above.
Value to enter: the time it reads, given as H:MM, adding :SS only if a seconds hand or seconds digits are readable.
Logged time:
12:57
